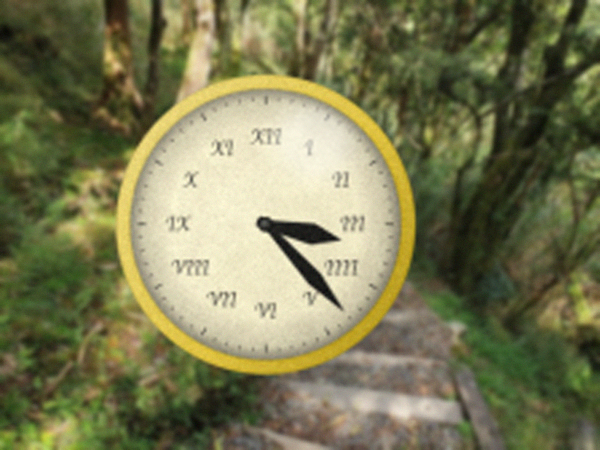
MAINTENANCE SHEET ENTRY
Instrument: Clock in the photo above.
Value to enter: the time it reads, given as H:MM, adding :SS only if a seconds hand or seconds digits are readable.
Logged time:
3:23
